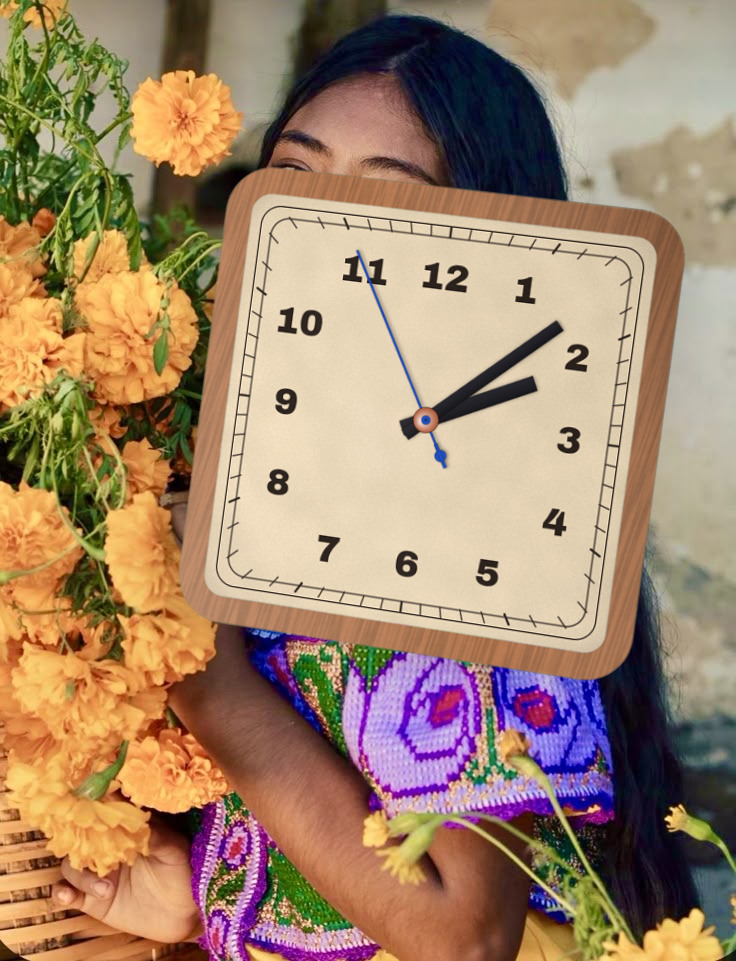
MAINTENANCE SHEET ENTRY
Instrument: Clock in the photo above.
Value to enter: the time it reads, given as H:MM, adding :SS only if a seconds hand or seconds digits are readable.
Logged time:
2:07:55
